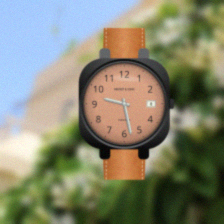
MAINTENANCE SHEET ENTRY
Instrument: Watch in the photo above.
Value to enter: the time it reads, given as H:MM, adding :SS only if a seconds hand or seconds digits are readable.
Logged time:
9:28
